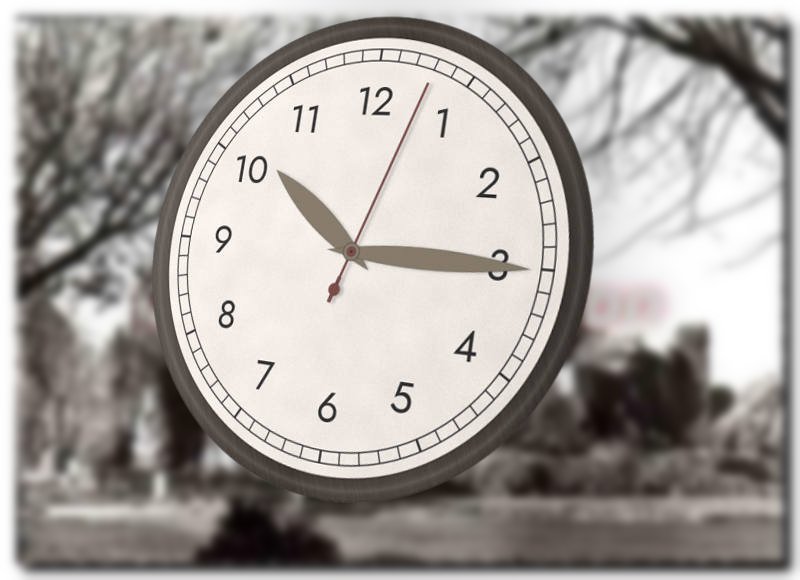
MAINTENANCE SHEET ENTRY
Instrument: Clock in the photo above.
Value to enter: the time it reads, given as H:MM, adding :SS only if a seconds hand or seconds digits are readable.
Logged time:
10:15:03
